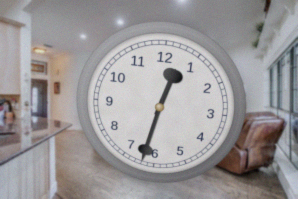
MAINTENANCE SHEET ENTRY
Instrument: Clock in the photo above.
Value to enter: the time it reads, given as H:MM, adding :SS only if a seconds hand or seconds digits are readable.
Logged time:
12:32
